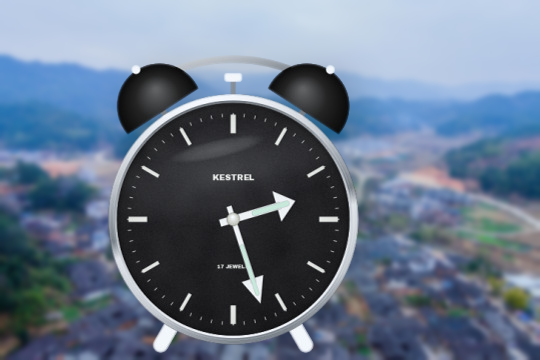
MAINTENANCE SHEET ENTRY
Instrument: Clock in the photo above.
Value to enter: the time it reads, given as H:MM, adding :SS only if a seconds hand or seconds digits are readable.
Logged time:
2:27
